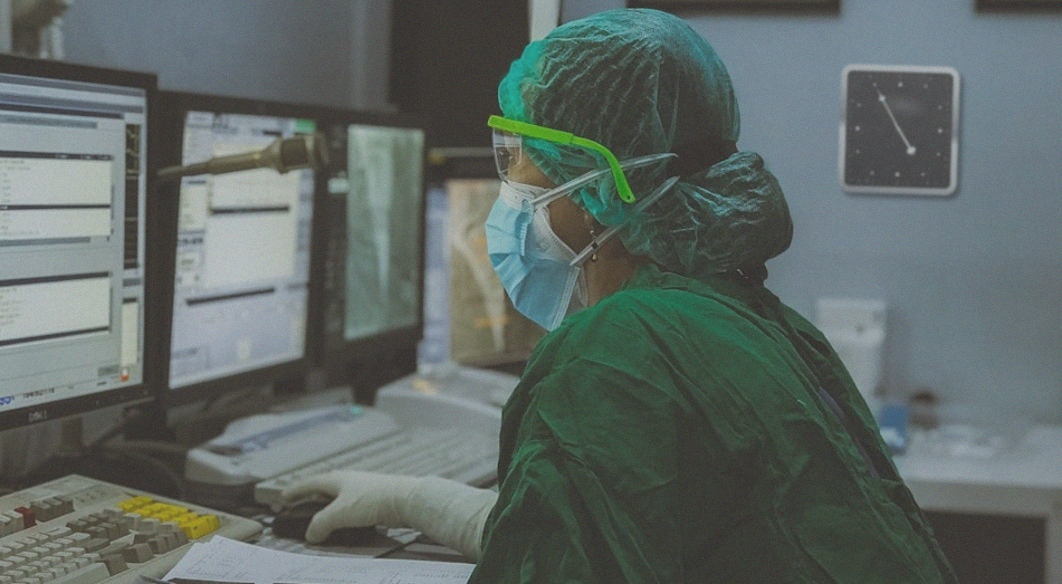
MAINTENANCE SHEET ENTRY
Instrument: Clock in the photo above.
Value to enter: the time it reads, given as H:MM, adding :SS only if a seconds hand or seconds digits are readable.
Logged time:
4:55
